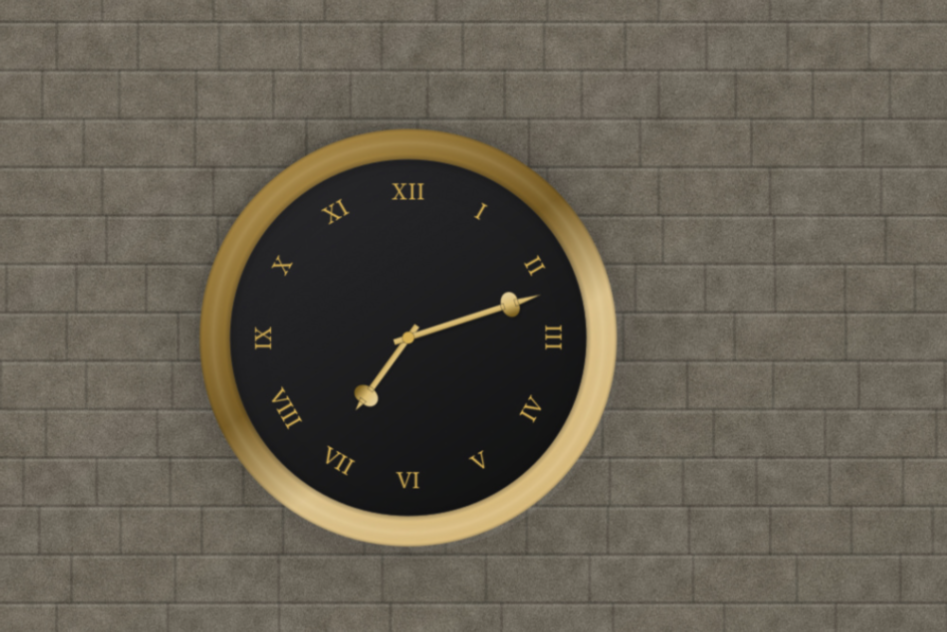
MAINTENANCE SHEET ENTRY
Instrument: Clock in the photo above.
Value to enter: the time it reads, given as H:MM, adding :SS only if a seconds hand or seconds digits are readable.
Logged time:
7:12
